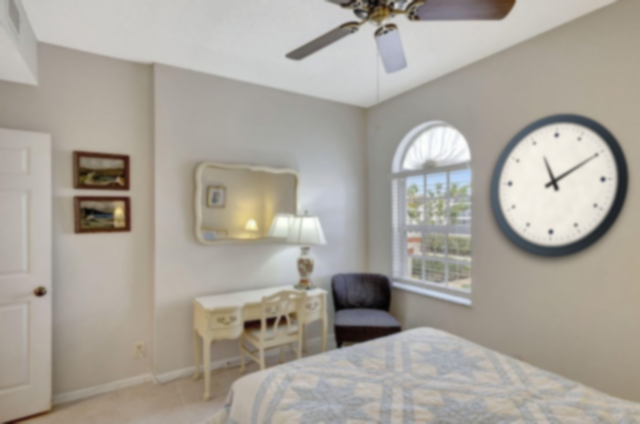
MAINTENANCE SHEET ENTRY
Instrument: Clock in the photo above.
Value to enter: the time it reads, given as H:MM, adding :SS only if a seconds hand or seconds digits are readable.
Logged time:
11:10
